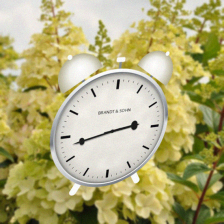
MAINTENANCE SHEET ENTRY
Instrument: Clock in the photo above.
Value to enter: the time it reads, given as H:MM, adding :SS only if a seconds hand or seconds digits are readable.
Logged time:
2:43
